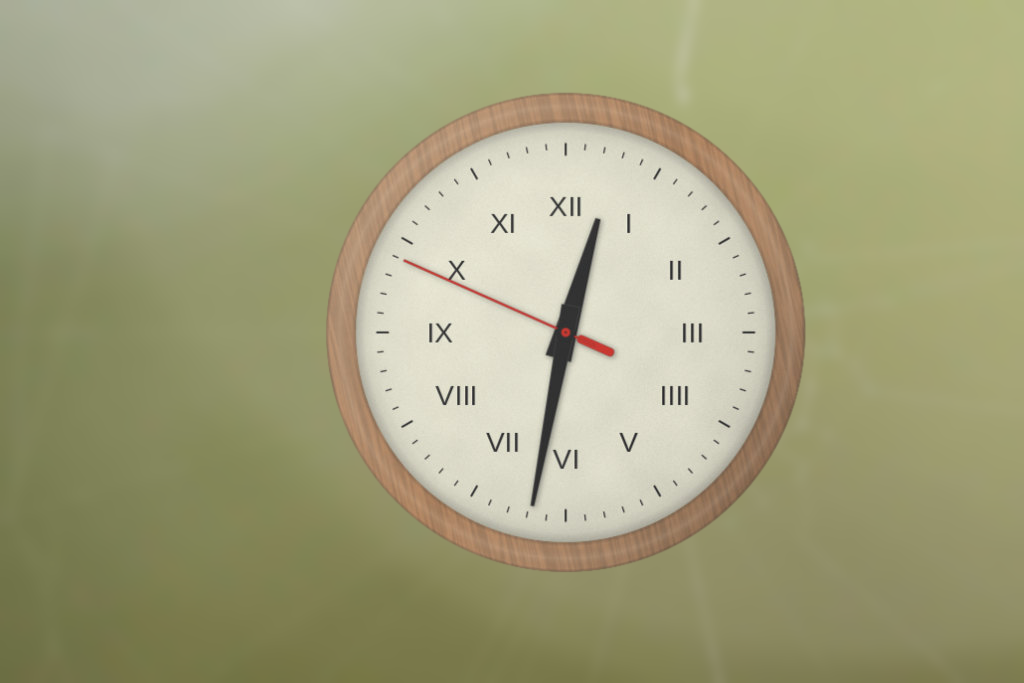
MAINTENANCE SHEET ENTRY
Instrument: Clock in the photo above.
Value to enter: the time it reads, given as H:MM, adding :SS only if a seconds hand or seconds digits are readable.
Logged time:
12:31:49
